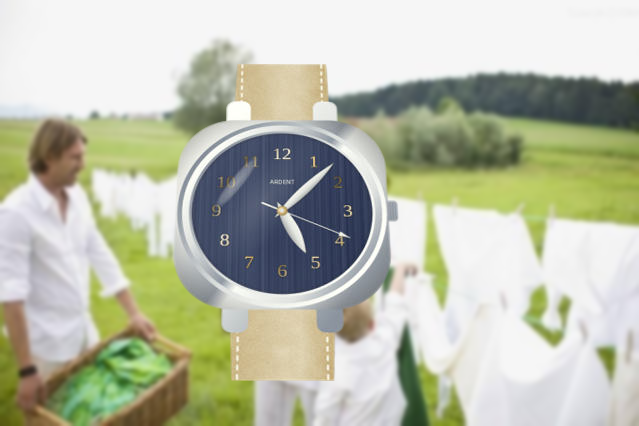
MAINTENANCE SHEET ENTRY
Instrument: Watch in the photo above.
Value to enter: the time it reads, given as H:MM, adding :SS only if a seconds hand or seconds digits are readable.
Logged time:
5:07:19
